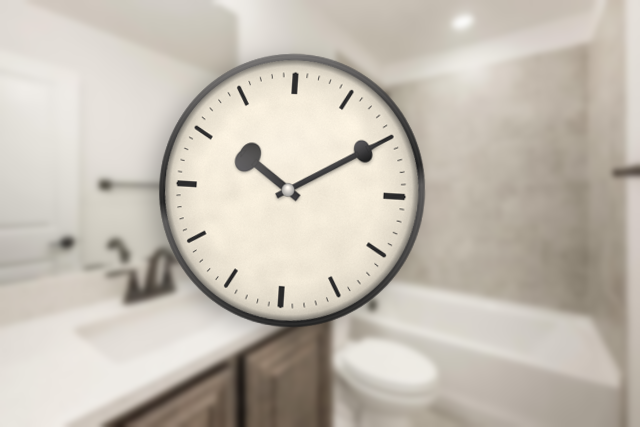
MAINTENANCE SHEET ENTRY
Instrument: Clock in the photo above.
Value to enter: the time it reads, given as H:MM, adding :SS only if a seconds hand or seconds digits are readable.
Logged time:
10:10
